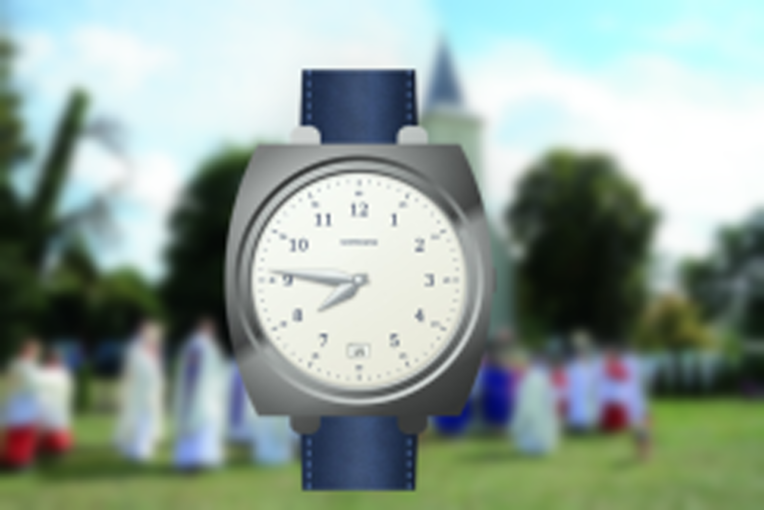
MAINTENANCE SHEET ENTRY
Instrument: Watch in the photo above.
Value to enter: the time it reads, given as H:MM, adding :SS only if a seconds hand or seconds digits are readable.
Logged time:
7:46
